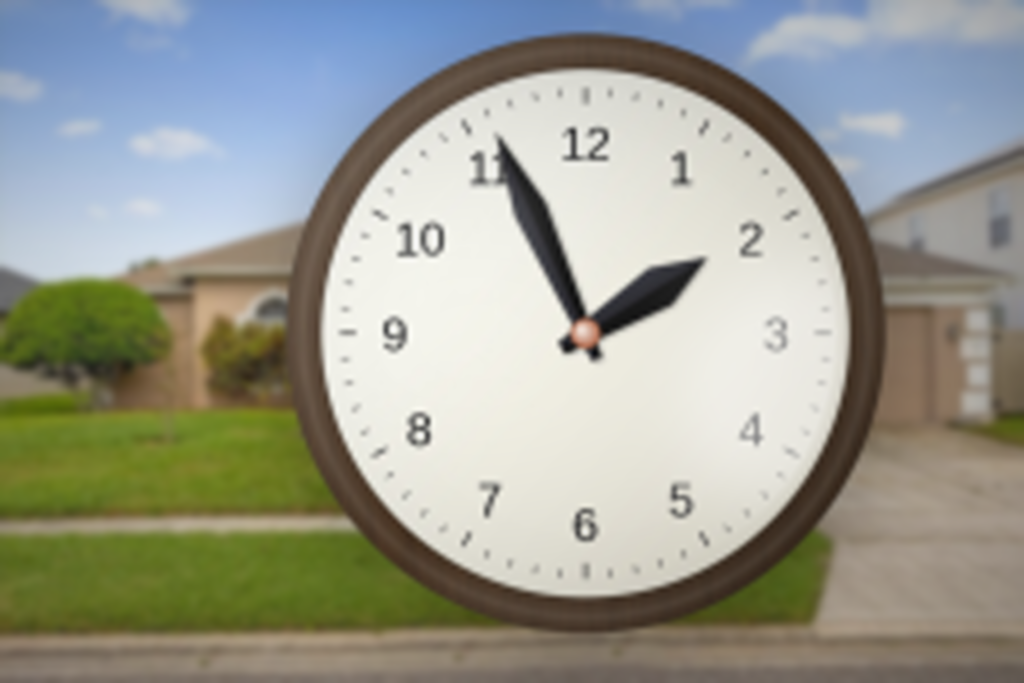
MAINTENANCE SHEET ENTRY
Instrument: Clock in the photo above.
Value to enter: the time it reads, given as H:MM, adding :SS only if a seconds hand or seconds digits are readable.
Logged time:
1:56
